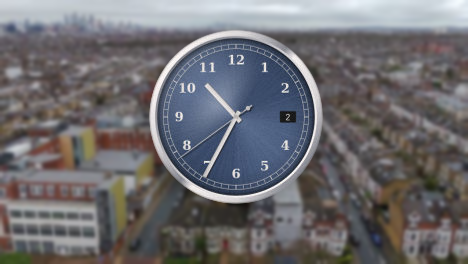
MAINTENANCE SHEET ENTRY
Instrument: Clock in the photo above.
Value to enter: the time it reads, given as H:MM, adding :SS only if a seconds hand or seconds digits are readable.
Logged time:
10:34:39
